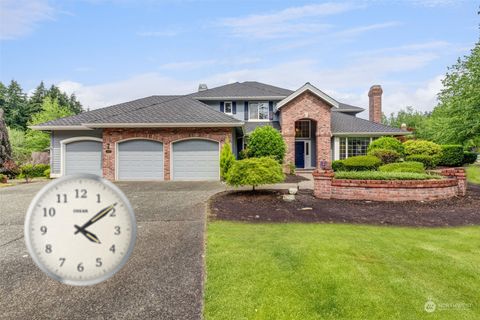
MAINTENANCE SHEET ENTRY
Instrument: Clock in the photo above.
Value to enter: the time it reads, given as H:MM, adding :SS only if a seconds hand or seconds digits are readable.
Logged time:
4:09
